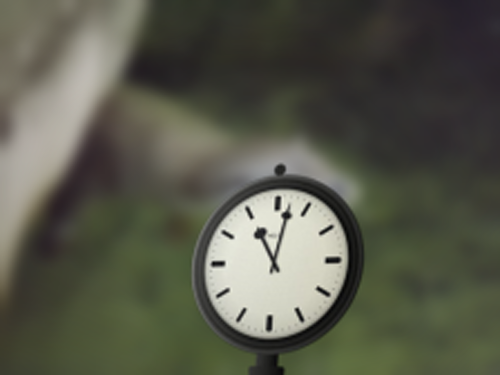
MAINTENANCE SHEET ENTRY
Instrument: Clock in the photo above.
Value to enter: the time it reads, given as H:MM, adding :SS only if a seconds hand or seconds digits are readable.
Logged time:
11:02
